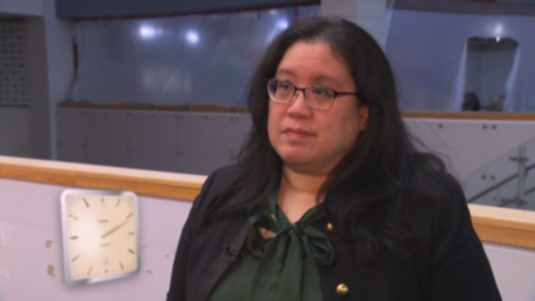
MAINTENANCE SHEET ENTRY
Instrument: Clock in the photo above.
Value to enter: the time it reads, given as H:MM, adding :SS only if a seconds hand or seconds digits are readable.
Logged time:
2:11
